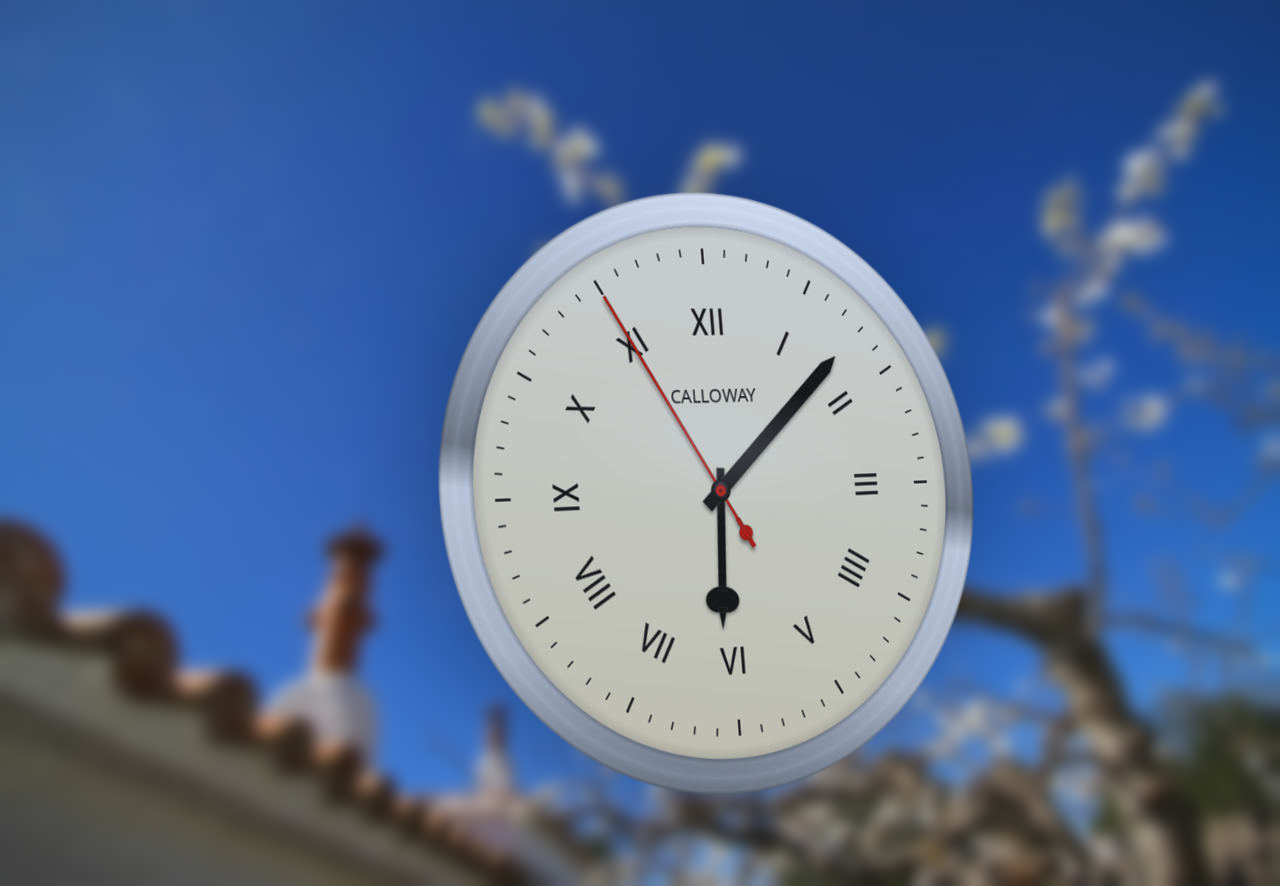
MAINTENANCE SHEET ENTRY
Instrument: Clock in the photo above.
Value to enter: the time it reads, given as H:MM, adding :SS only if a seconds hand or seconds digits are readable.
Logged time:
6:07:55
